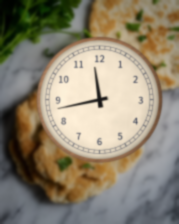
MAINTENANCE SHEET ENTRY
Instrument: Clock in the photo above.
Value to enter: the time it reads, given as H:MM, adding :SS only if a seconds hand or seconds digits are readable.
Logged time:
11:43
